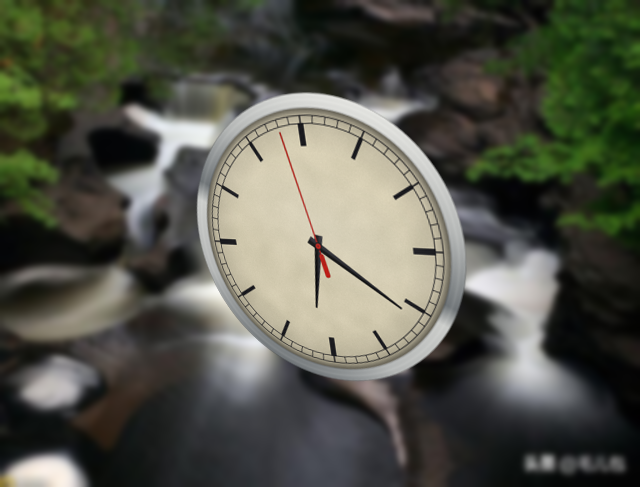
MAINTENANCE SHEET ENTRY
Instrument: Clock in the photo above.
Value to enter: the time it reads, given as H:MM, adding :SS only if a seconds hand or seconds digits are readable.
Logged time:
6:20:58
